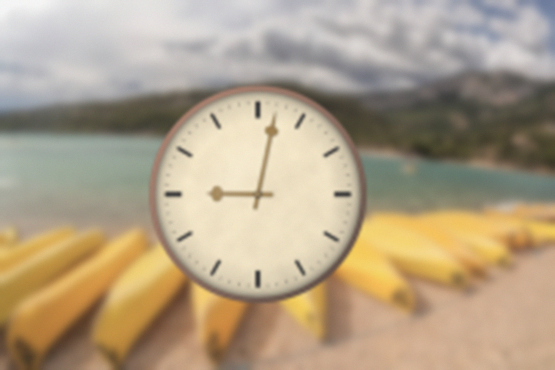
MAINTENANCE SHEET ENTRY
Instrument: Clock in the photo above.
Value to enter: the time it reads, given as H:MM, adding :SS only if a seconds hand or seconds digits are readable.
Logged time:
9:02
